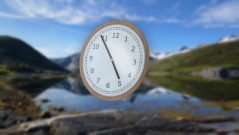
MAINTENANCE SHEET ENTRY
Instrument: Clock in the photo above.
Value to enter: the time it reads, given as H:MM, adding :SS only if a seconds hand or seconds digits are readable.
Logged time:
4:54
